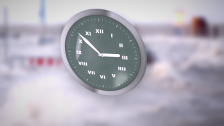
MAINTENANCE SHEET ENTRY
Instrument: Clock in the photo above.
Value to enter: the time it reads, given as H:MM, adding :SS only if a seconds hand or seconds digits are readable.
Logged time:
2:52
